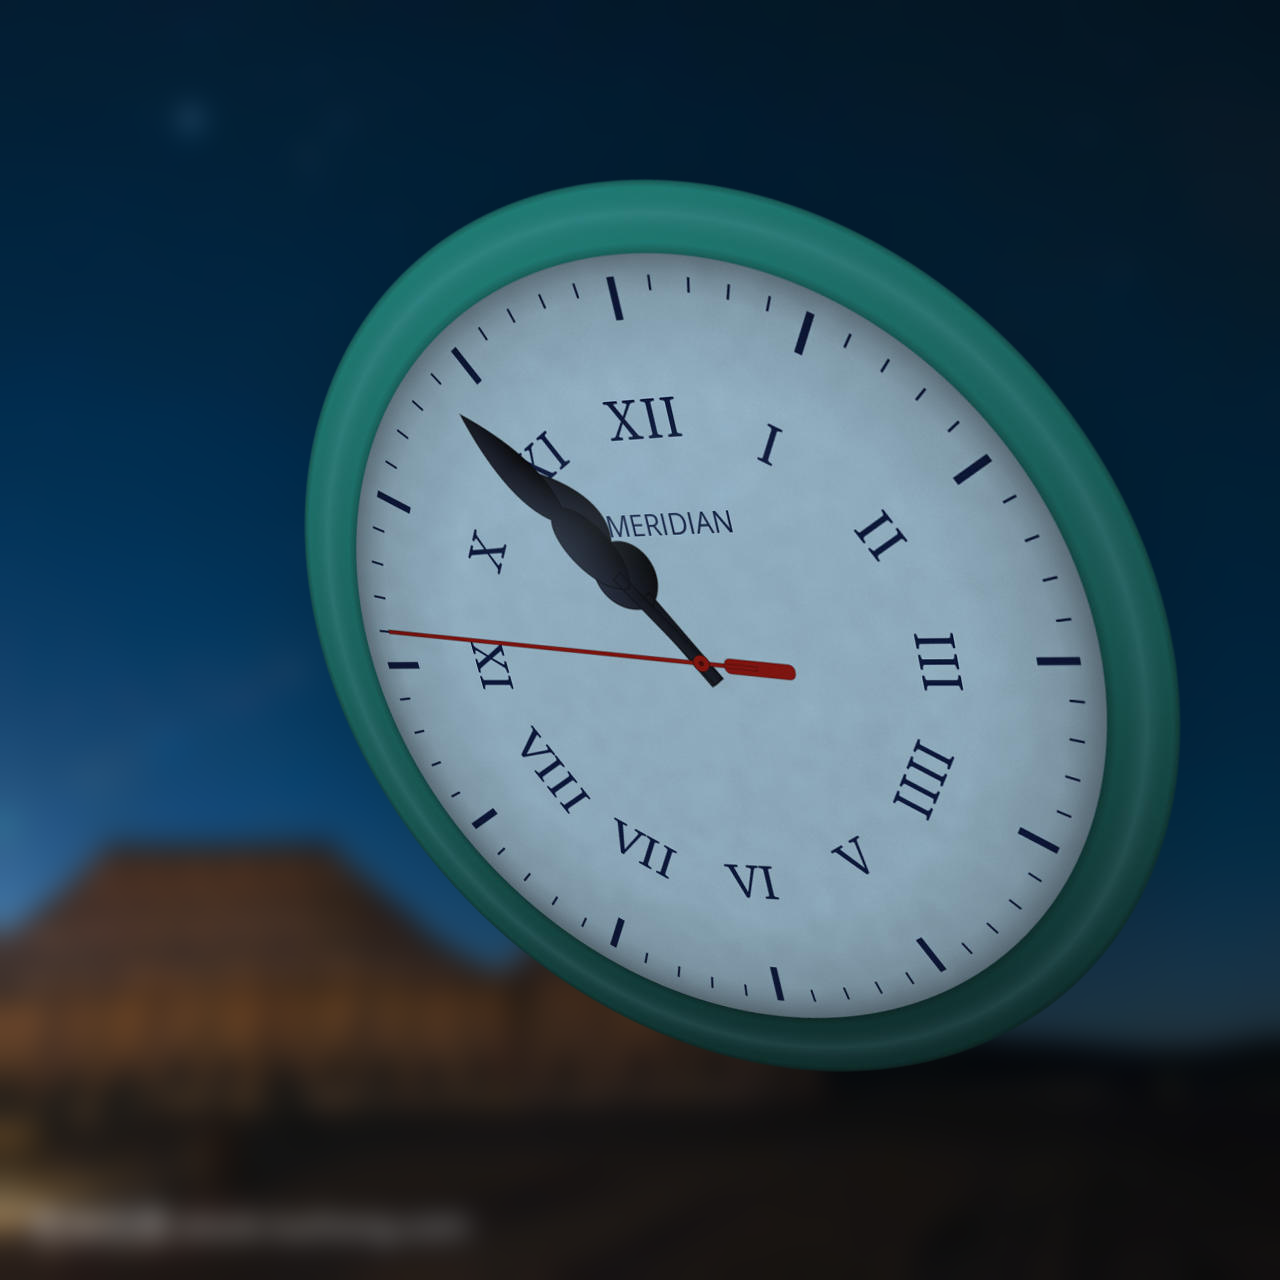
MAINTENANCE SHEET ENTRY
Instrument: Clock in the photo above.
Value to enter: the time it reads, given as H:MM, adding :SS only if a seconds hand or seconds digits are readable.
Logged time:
10:53:46
